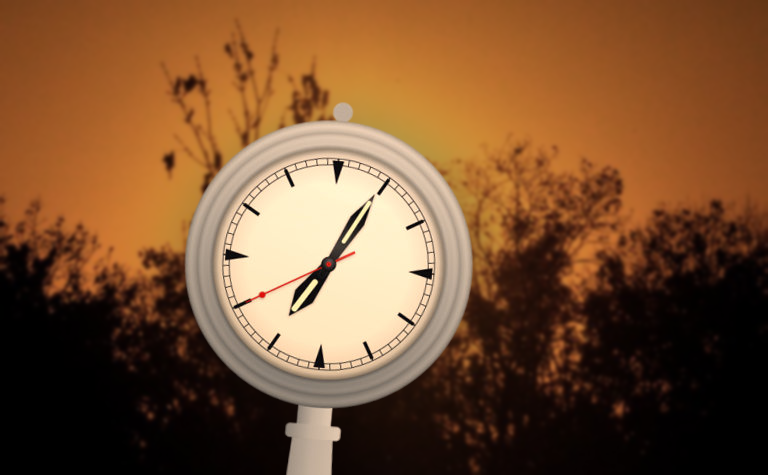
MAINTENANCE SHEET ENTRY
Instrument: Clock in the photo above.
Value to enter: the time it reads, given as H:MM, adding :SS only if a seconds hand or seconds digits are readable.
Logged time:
7:04:40
